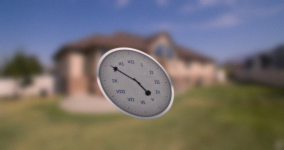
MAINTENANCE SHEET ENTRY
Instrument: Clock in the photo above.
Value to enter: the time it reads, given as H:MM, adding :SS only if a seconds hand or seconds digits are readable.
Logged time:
4:51
